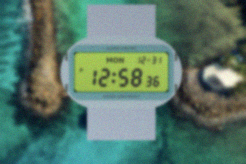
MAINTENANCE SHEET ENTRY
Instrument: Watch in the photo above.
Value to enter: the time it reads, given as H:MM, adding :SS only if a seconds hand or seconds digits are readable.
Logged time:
12:58
